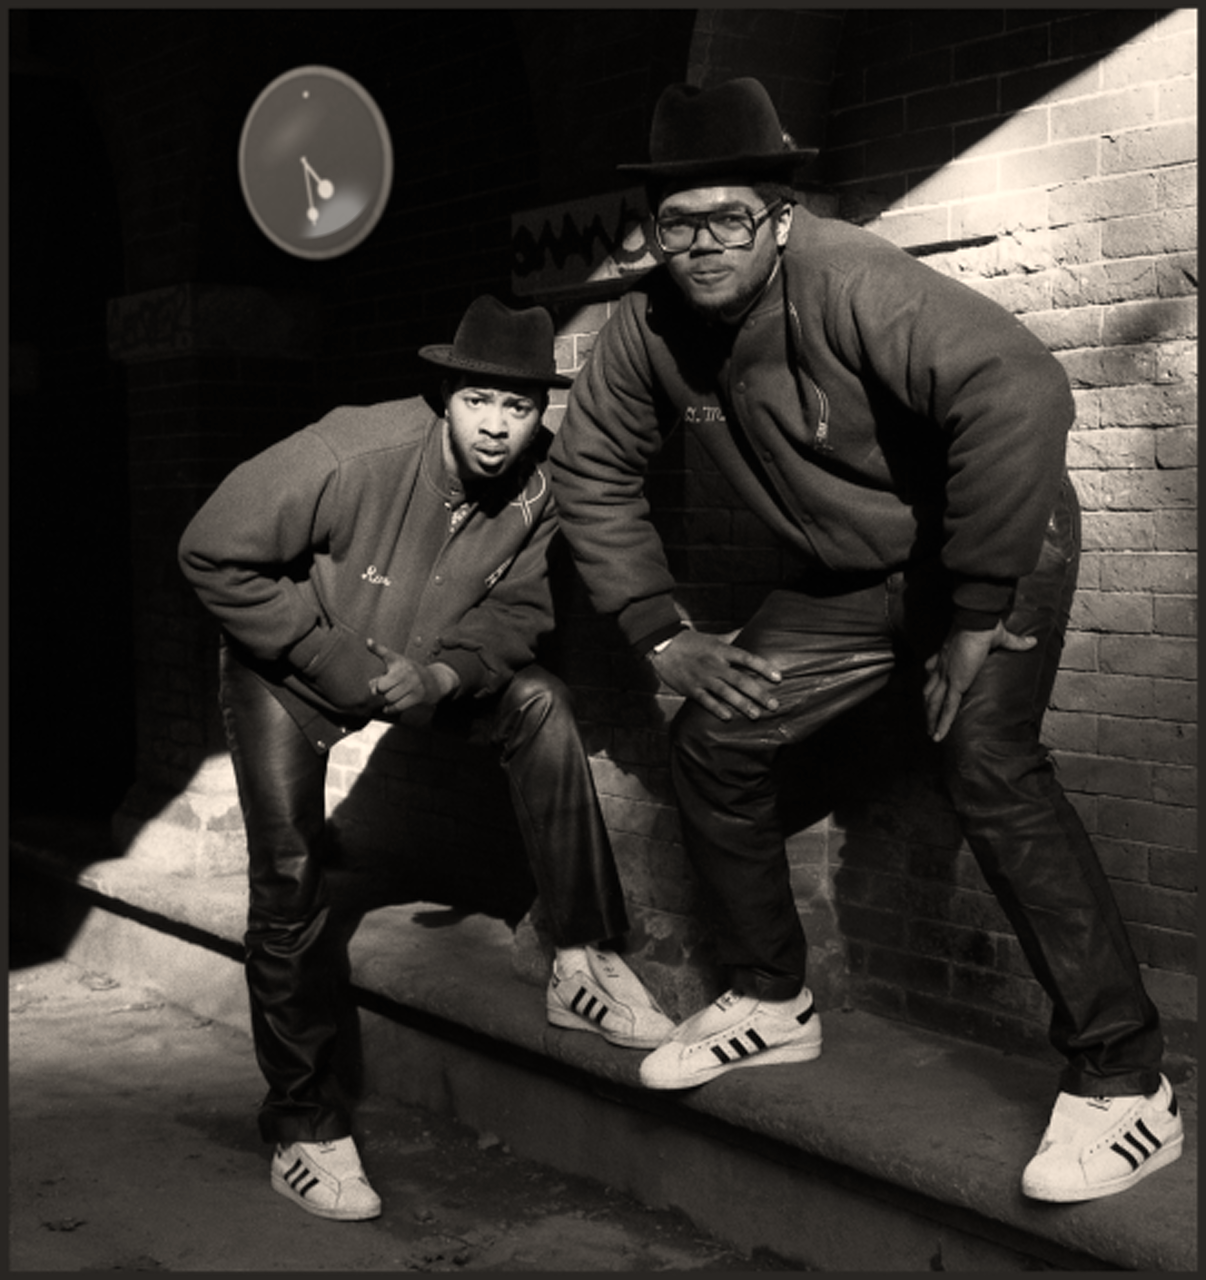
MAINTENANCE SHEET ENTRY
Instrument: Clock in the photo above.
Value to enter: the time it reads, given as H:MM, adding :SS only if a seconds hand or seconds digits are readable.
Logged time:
4:28
